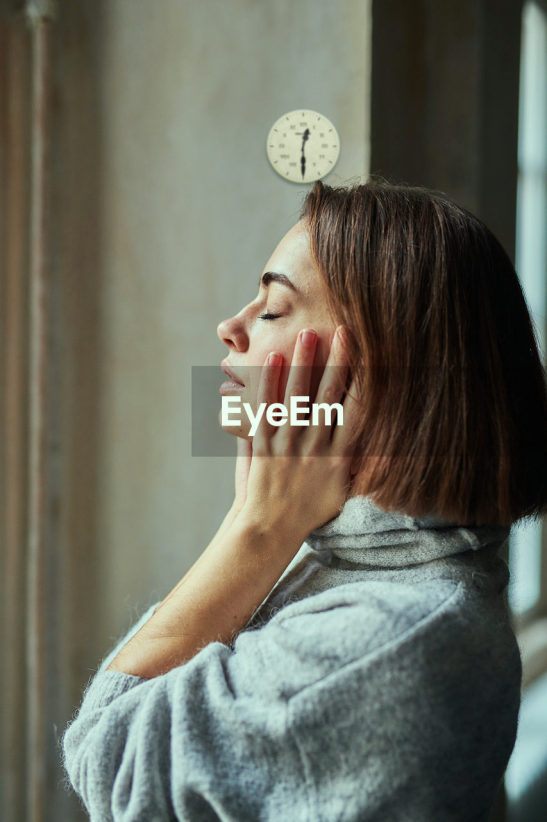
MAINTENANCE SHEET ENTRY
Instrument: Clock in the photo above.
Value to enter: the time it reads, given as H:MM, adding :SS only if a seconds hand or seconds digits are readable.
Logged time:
12:30
